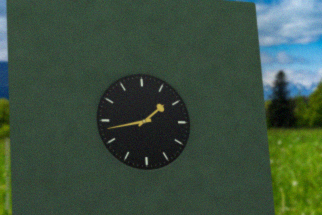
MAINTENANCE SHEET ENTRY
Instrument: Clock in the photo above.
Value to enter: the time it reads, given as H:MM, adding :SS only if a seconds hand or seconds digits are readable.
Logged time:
1:43
